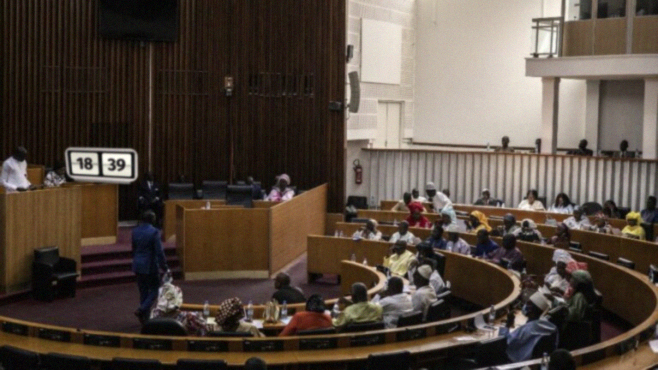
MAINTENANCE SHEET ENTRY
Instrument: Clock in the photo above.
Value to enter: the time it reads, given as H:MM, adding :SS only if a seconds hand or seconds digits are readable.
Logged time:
18:39
